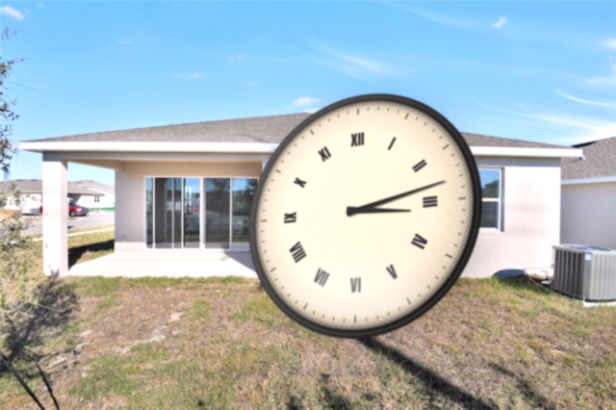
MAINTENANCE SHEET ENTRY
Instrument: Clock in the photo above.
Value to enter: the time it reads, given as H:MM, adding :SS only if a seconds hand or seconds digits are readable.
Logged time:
3:13
